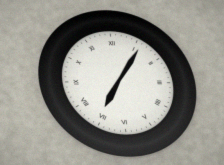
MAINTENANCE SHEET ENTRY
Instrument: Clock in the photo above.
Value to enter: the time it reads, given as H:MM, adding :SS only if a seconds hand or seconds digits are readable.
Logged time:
7:06
